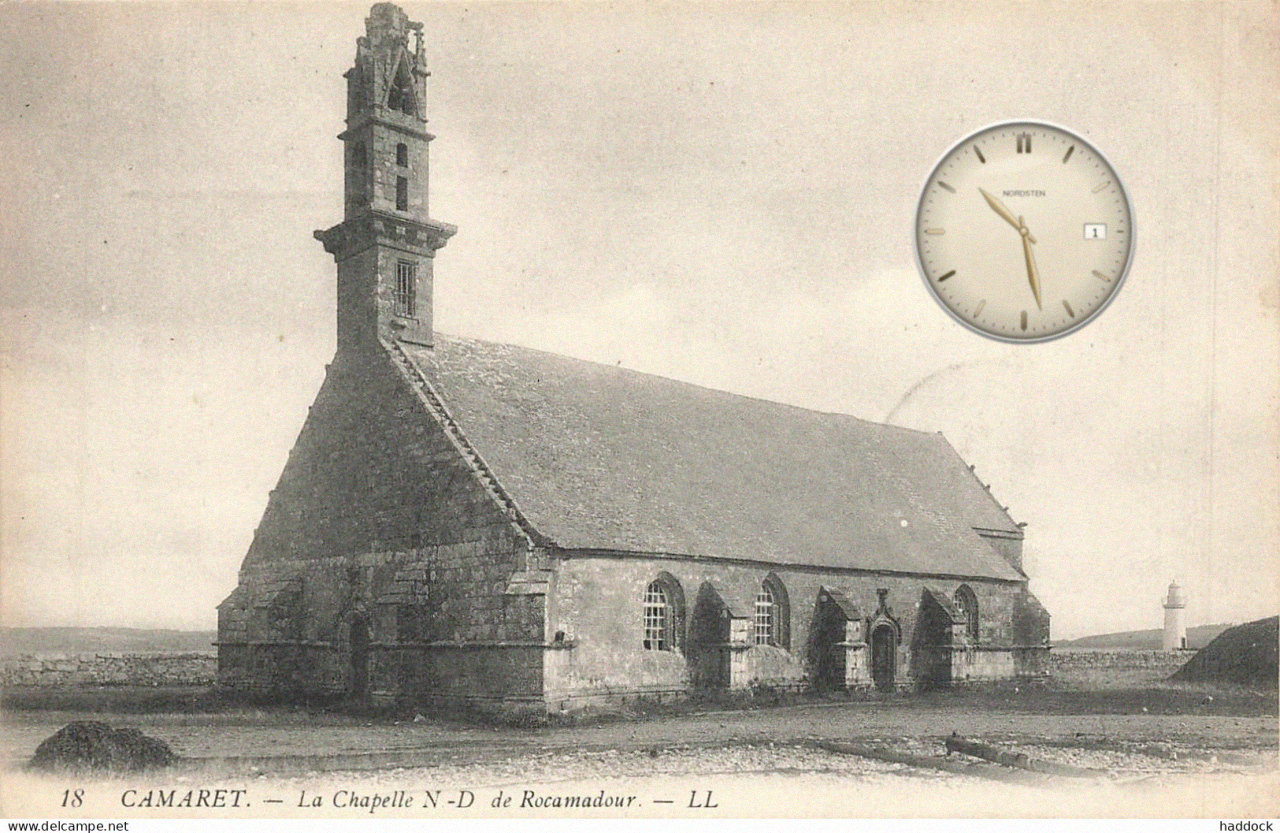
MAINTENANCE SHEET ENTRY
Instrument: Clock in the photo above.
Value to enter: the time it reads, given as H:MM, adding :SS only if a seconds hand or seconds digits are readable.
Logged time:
10:28
